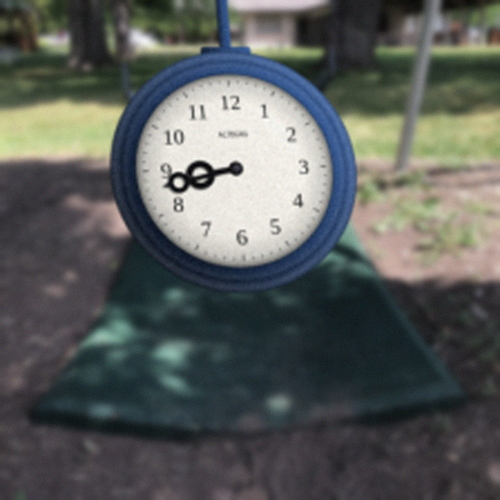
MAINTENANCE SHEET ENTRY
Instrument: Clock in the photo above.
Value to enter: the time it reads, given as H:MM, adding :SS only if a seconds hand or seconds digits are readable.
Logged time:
8:43
